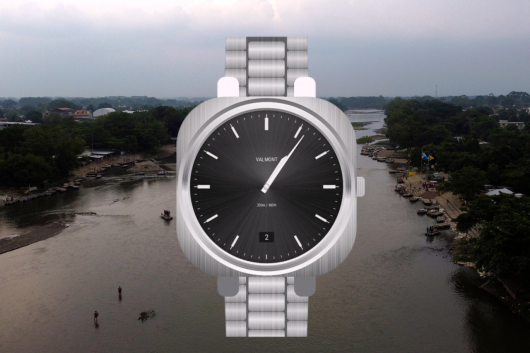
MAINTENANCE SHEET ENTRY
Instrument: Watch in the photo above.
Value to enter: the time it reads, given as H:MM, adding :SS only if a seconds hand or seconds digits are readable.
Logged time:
1:06
